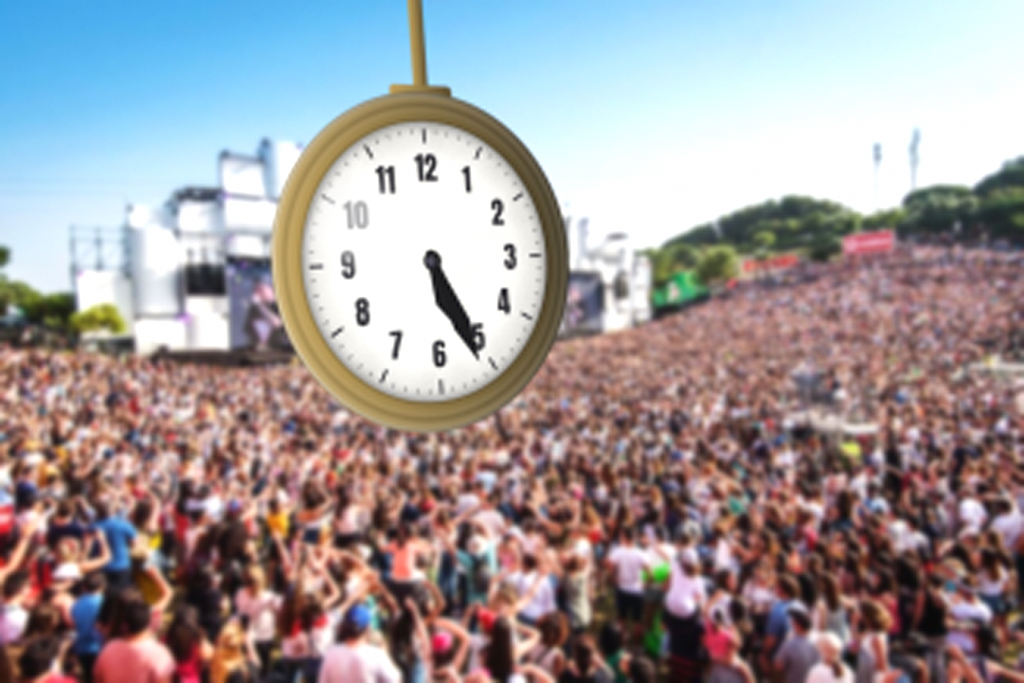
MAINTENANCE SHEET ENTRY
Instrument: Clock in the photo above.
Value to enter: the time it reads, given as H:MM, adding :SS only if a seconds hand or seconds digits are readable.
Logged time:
5:26
